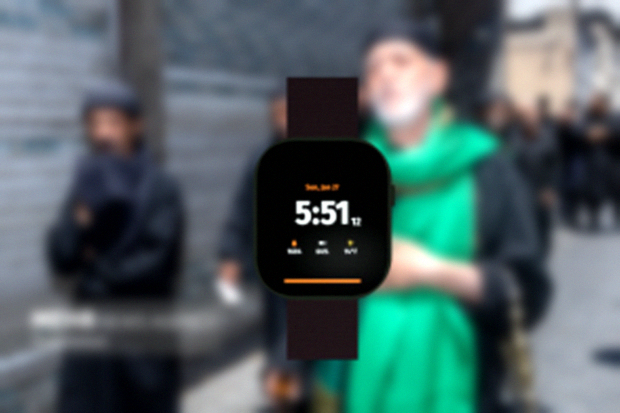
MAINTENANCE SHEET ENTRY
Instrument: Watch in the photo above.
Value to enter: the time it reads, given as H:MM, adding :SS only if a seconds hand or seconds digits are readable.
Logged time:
5:51
